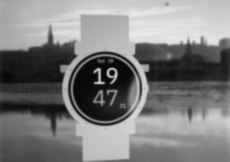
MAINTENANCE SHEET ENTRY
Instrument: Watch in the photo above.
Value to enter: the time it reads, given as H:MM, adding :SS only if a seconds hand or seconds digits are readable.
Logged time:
19:47
